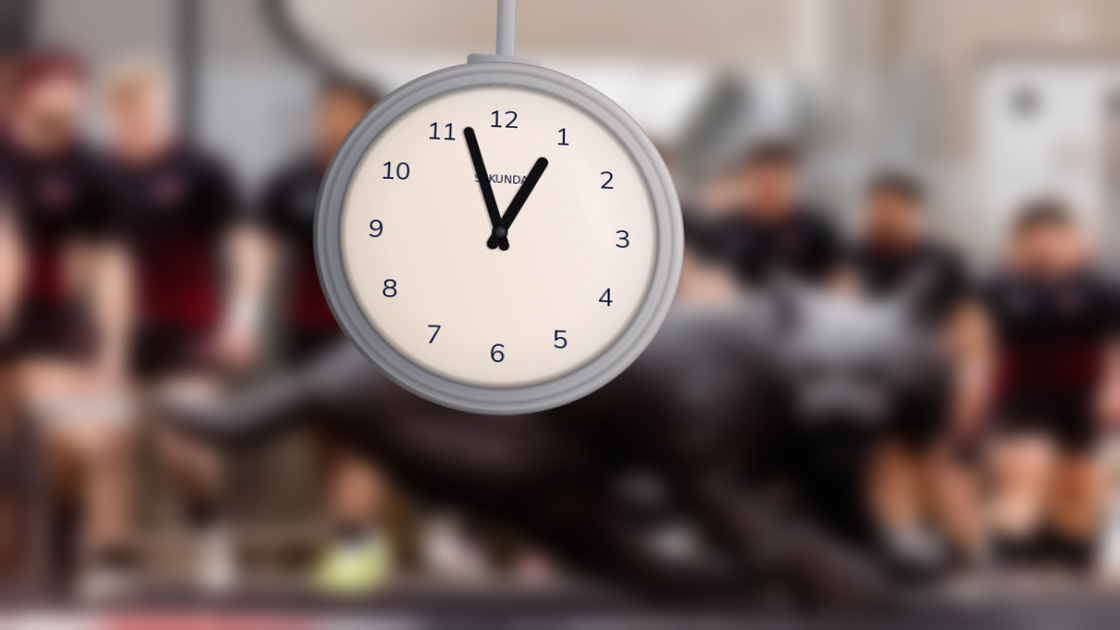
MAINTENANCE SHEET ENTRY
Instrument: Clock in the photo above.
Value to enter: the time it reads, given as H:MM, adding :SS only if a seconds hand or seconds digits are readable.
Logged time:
12:57
